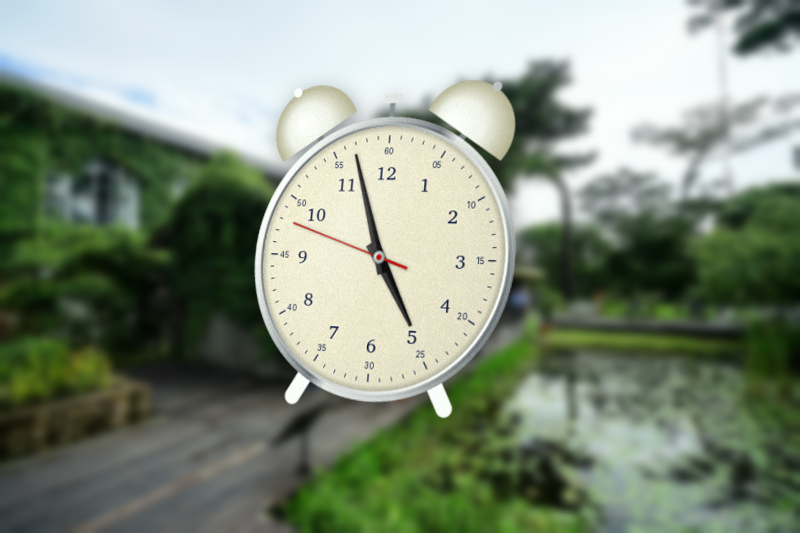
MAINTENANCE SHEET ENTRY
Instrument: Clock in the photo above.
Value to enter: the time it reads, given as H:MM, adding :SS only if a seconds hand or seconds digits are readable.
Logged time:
4:56:48
